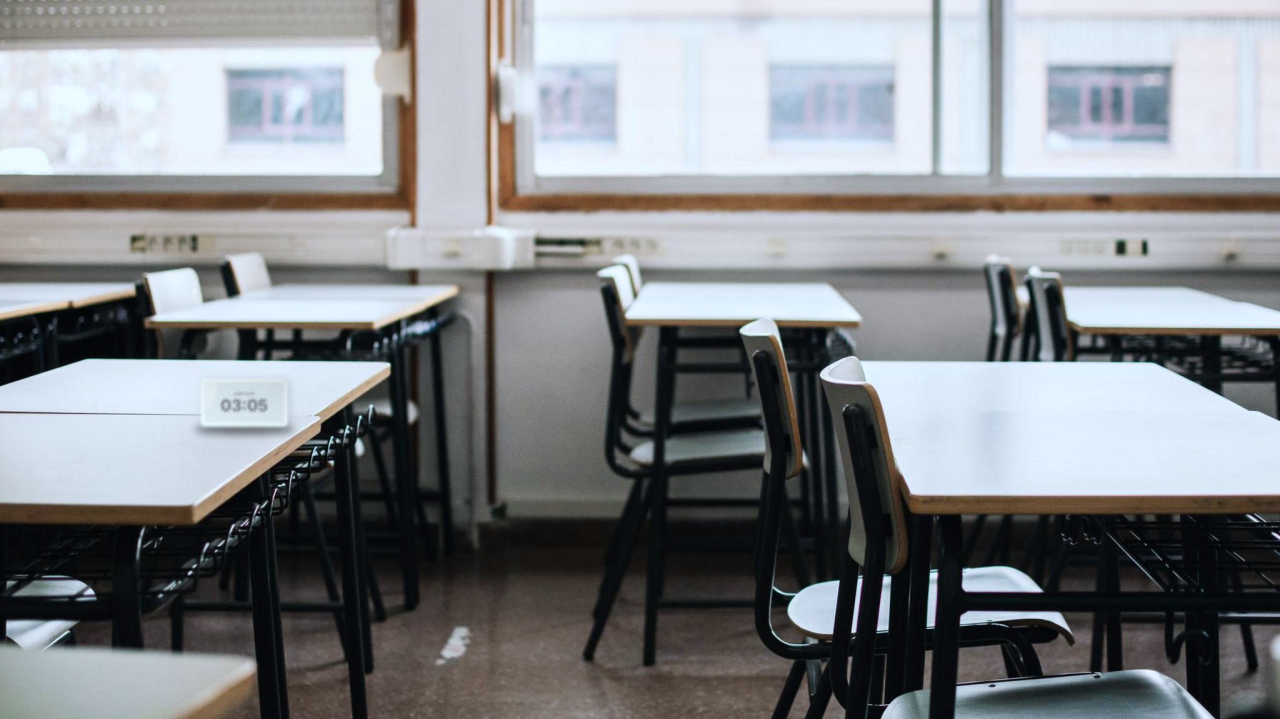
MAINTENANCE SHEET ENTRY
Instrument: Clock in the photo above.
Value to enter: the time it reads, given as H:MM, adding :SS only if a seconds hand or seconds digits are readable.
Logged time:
3:05
